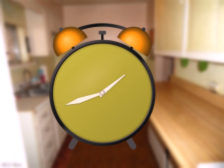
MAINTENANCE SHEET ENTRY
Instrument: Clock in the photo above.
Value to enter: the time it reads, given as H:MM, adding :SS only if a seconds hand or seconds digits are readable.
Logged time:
1:42
